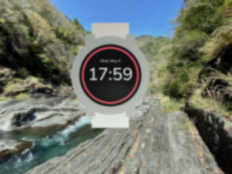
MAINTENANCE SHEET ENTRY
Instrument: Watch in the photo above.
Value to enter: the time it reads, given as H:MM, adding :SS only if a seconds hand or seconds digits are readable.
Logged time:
17:59
